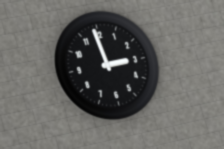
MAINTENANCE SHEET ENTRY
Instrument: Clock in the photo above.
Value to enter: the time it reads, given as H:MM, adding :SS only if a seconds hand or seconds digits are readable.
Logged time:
2:59
